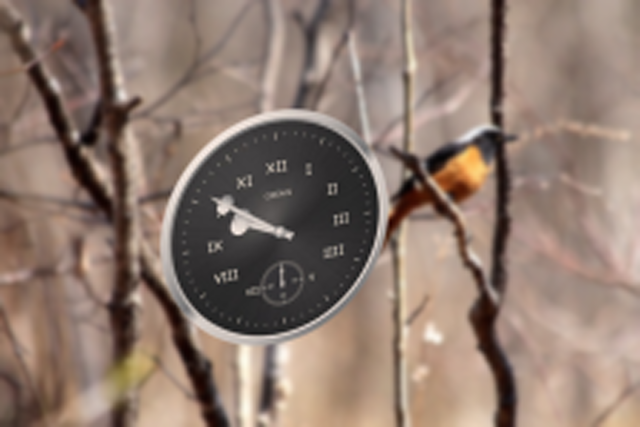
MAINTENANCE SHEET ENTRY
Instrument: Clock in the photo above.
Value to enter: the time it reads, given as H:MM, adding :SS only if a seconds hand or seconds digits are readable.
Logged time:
9:51
